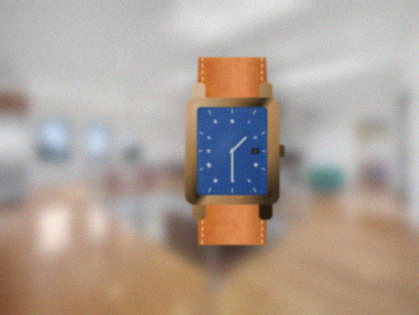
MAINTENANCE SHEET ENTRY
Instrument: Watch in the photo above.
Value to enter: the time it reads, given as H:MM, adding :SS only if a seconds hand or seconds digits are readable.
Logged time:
1:30
